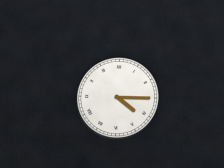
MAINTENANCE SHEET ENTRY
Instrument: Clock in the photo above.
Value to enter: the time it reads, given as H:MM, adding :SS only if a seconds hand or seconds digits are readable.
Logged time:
4:15
